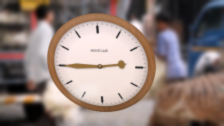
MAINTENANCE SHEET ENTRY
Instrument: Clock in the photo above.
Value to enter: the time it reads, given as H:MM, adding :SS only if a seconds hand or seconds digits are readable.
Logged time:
2:45
